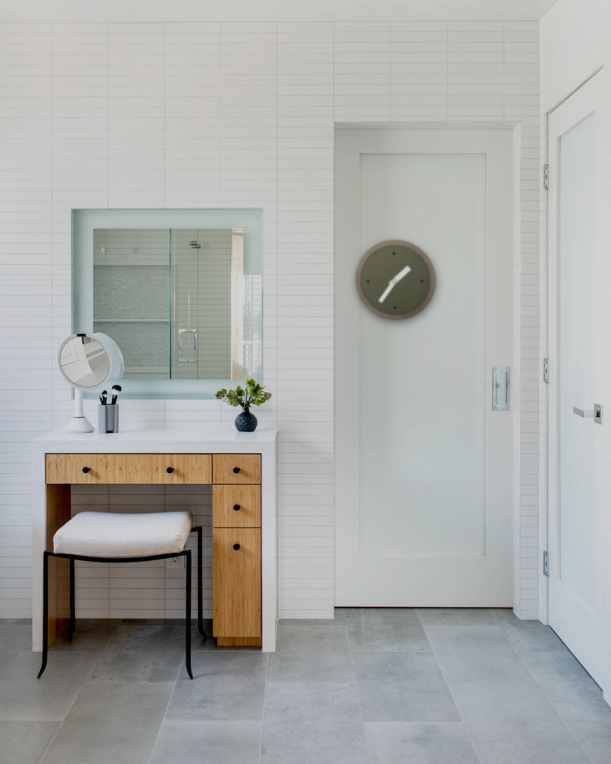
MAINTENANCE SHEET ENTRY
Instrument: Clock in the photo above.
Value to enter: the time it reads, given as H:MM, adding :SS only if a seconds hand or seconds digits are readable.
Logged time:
1:36
